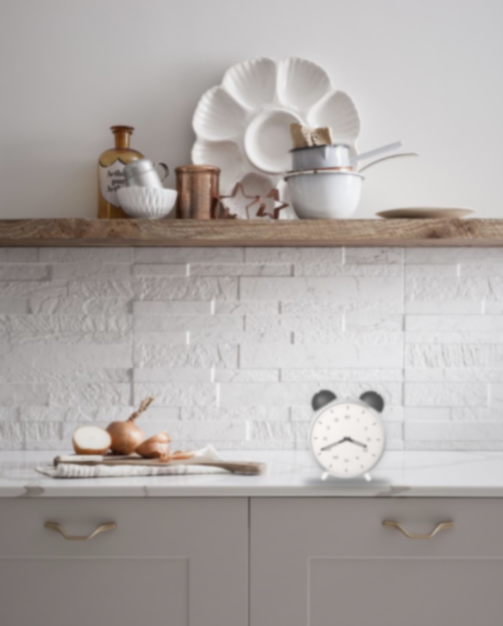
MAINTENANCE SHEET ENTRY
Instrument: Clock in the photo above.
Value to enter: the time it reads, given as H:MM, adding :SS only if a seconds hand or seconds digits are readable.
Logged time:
3:41
